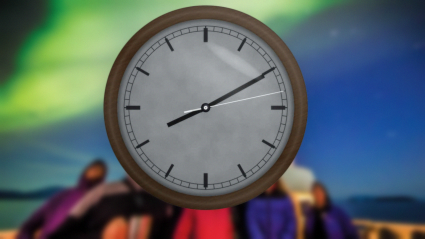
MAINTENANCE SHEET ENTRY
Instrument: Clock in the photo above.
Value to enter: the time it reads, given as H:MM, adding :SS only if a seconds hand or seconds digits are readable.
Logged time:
8:10:13
